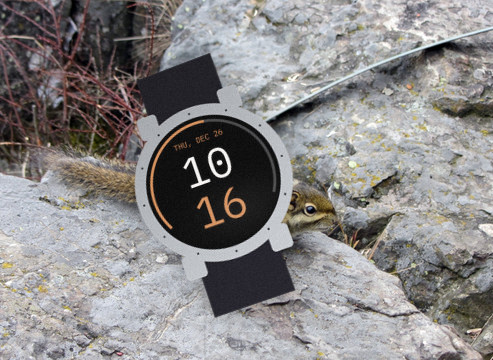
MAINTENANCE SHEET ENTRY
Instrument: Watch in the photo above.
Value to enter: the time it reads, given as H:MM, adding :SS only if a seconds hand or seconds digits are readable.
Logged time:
10:16
